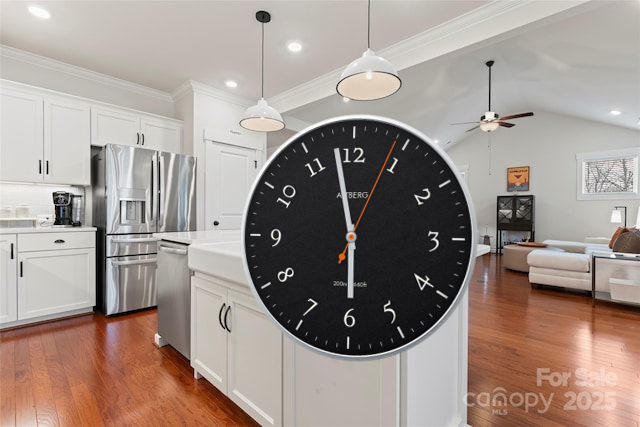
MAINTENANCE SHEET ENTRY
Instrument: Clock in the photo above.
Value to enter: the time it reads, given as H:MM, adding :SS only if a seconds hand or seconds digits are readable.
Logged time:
5:58:04
